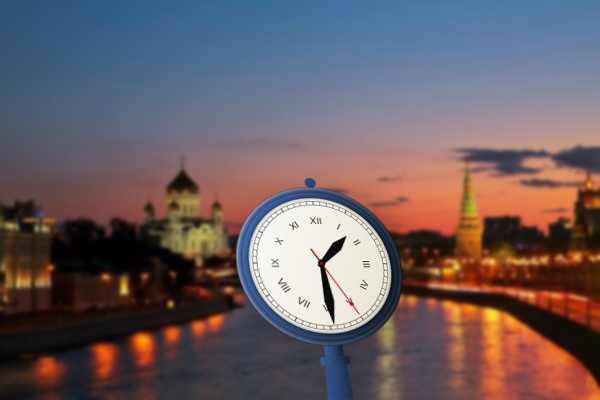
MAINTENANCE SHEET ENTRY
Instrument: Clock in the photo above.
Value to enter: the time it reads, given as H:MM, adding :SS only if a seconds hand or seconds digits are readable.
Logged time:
1:29:25
